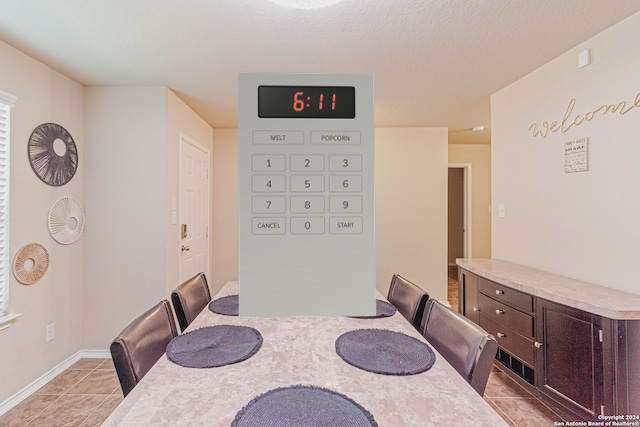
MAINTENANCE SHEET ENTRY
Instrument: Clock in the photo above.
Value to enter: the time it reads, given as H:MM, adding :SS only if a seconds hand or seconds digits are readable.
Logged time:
6:11
